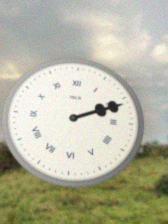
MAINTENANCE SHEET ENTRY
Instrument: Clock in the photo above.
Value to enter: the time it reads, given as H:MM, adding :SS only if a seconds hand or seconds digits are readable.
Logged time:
2:11
